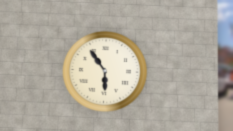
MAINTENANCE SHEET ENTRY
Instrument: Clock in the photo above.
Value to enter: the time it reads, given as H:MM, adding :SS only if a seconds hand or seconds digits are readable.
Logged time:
5:54
